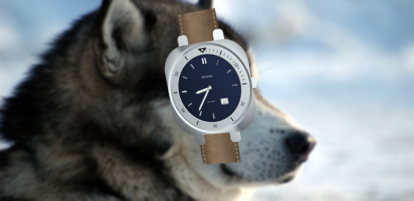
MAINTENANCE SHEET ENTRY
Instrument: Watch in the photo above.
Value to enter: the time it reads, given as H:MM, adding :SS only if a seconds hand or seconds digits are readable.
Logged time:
8:36
